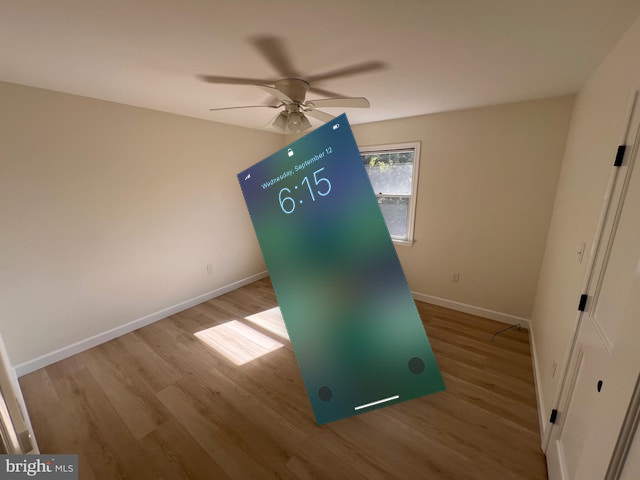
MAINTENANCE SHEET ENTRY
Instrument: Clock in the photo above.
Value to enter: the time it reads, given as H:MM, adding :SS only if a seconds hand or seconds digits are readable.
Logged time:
6:15
